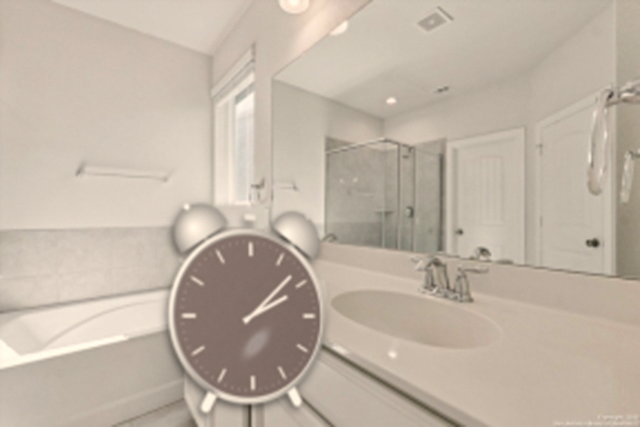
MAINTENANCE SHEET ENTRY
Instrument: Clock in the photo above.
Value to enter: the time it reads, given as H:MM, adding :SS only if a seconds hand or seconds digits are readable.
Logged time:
2:08
